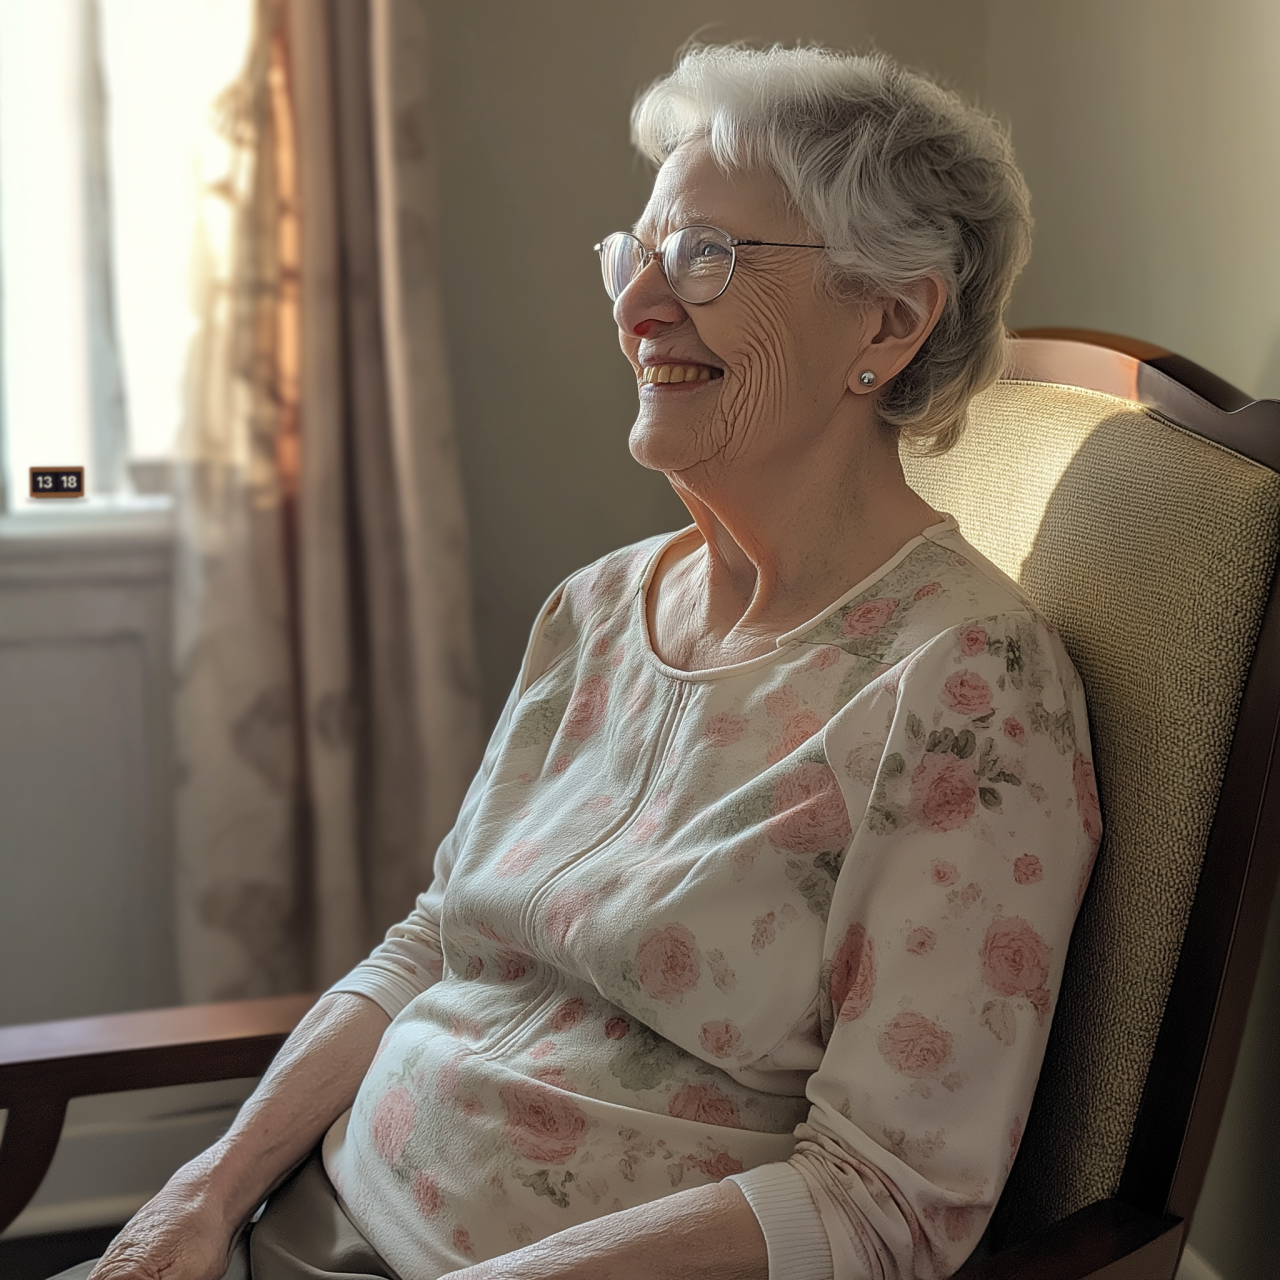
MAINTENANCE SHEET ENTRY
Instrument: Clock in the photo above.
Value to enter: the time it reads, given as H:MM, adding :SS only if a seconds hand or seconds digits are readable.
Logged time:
13:18
